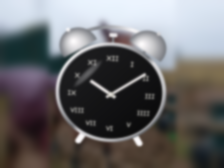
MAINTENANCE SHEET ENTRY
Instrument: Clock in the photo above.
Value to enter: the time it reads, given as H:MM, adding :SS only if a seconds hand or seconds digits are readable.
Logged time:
10:09
